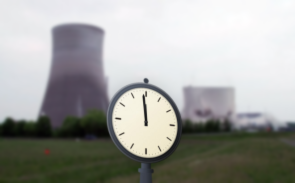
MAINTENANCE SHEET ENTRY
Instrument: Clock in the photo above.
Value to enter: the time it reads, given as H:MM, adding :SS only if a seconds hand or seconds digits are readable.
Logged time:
11:59
